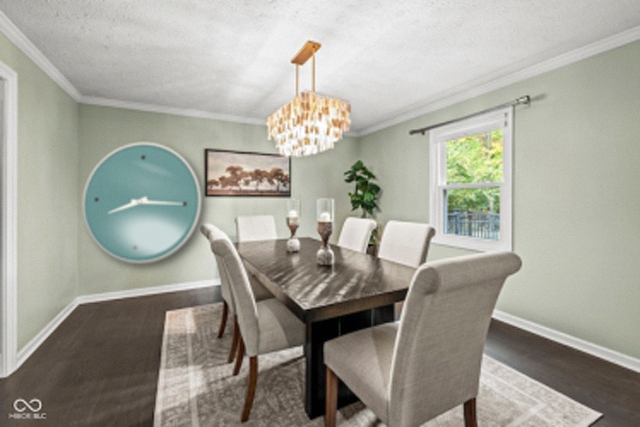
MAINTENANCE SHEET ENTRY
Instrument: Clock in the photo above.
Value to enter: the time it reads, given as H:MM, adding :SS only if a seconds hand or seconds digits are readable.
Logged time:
8:15
